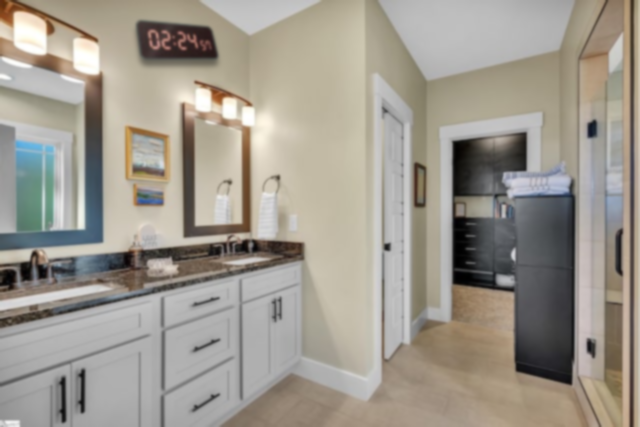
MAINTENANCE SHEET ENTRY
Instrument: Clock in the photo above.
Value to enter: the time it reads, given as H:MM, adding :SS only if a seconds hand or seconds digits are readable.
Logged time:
2:24
